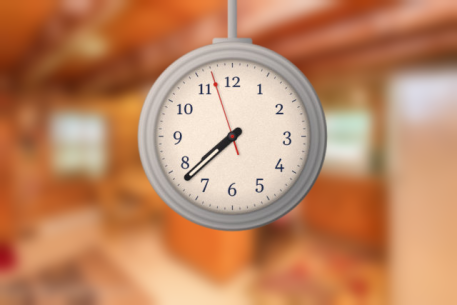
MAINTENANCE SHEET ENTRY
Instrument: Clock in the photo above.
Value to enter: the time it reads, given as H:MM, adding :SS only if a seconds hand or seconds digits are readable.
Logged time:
7:37:57
